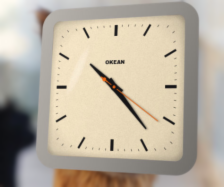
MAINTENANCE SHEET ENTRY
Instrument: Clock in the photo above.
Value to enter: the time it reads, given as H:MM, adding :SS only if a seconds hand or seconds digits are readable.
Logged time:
10:23:21
